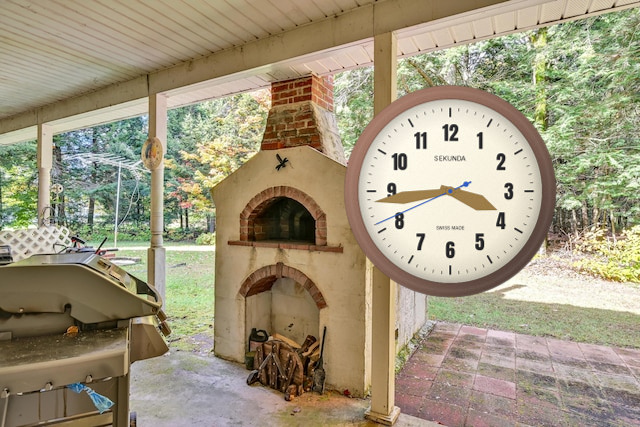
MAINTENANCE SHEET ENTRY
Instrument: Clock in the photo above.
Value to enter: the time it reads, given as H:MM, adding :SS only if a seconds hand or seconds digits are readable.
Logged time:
3:43:41
